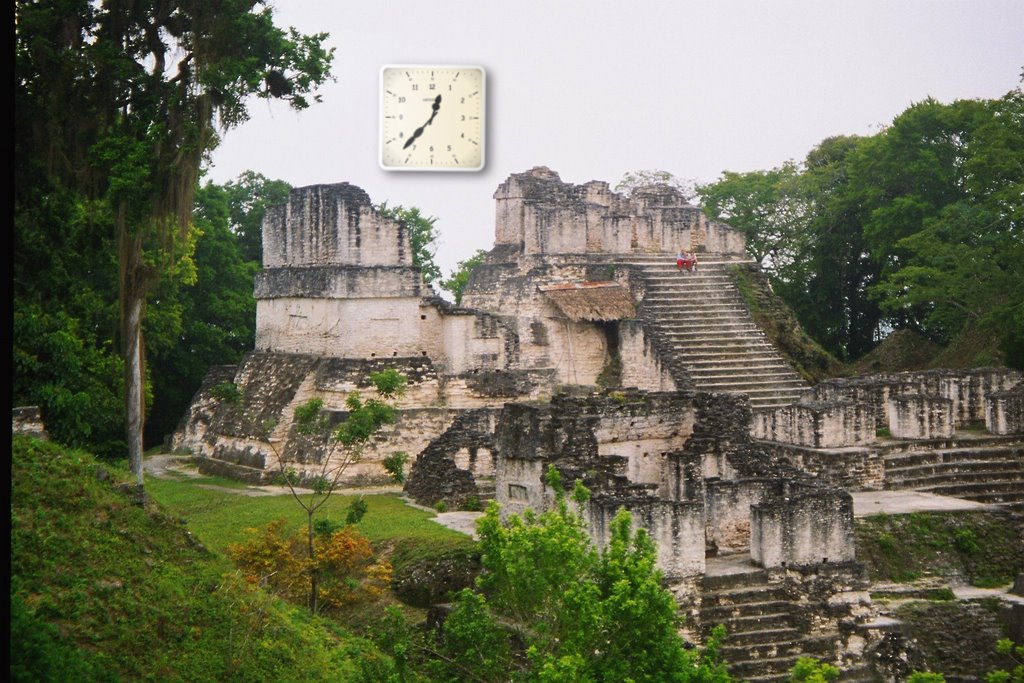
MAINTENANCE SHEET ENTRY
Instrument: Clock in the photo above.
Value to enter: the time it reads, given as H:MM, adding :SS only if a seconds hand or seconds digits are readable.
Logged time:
12:37
